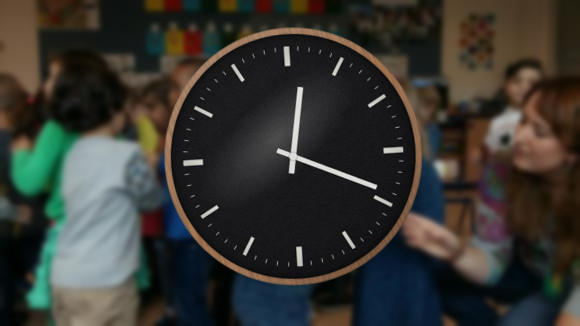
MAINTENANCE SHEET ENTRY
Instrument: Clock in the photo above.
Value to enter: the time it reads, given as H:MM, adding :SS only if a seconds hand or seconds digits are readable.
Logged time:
12:19
